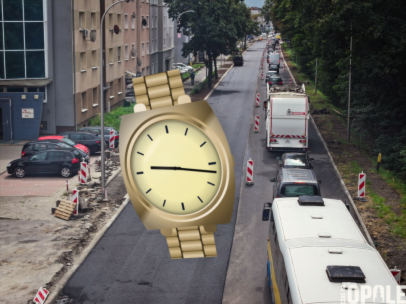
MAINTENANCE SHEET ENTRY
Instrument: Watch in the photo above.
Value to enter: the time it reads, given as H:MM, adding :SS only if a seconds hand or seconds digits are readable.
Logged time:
9:17
